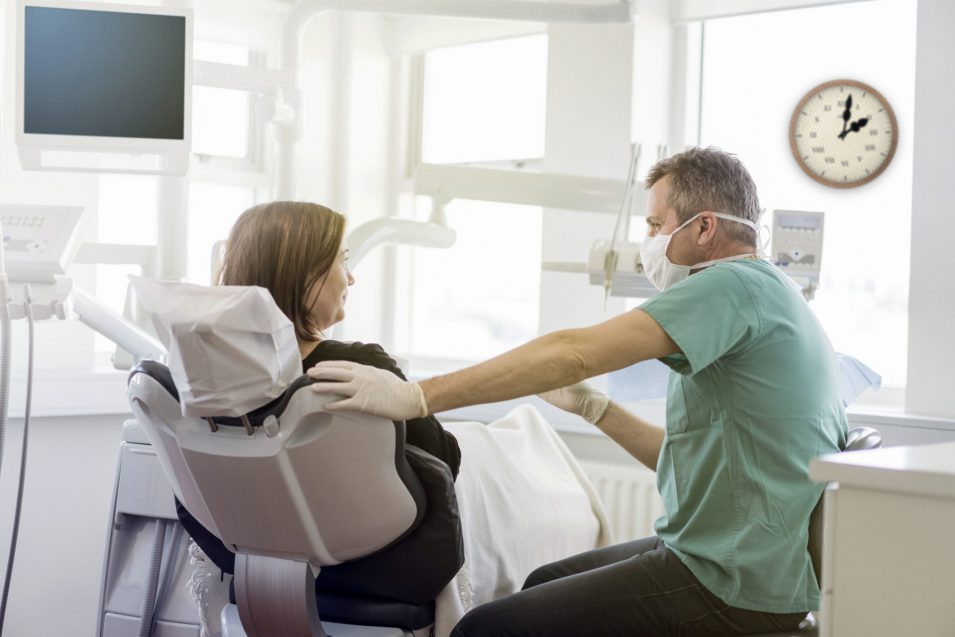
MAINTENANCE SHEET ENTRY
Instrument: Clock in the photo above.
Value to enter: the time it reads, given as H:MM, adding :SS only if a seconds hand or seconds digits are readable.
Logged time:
2:02
